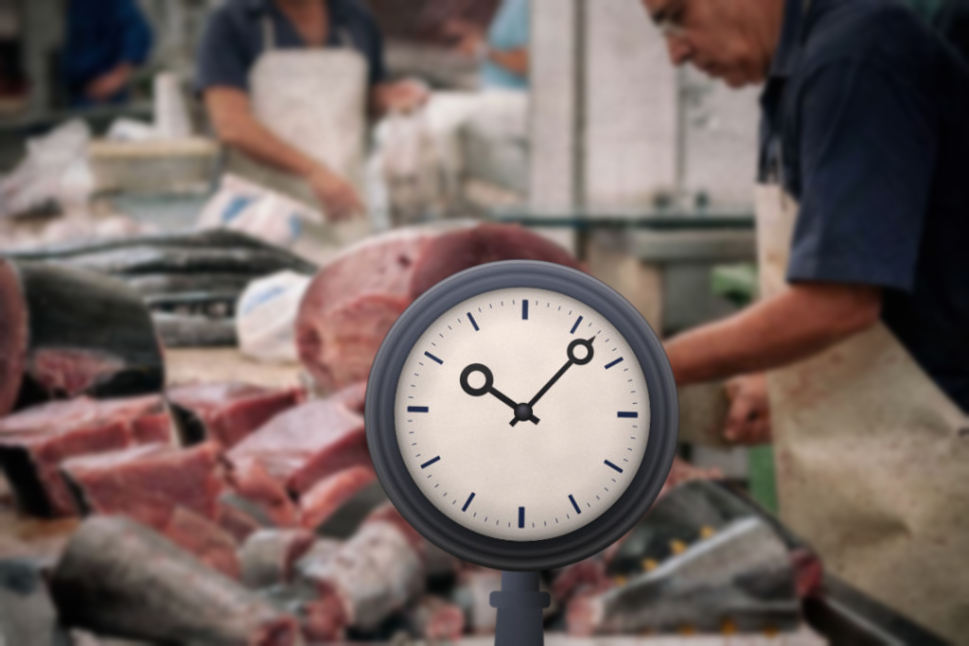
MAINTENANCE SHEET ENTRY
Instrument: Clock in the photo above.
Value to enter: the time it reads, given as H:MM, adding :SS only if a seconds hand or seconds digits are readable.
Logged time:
10:07
